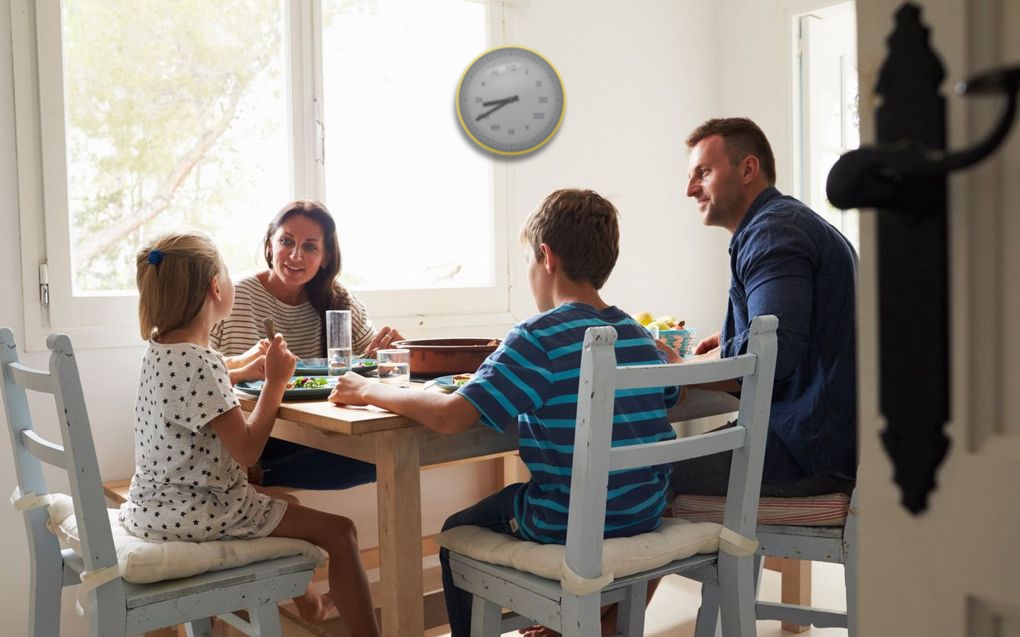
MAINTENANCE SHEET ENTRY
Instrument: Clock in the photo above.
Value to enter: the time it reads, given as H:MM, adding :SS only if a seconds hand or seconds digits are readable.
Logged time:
8:40
